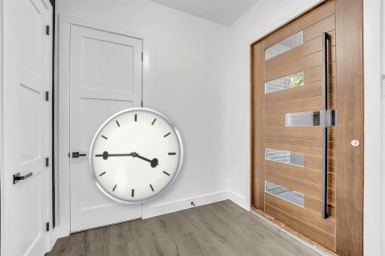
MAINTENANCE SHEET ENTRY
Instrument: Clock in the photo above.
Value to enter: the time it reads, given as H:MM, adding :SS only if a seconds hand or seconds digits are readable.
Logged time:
3:45
